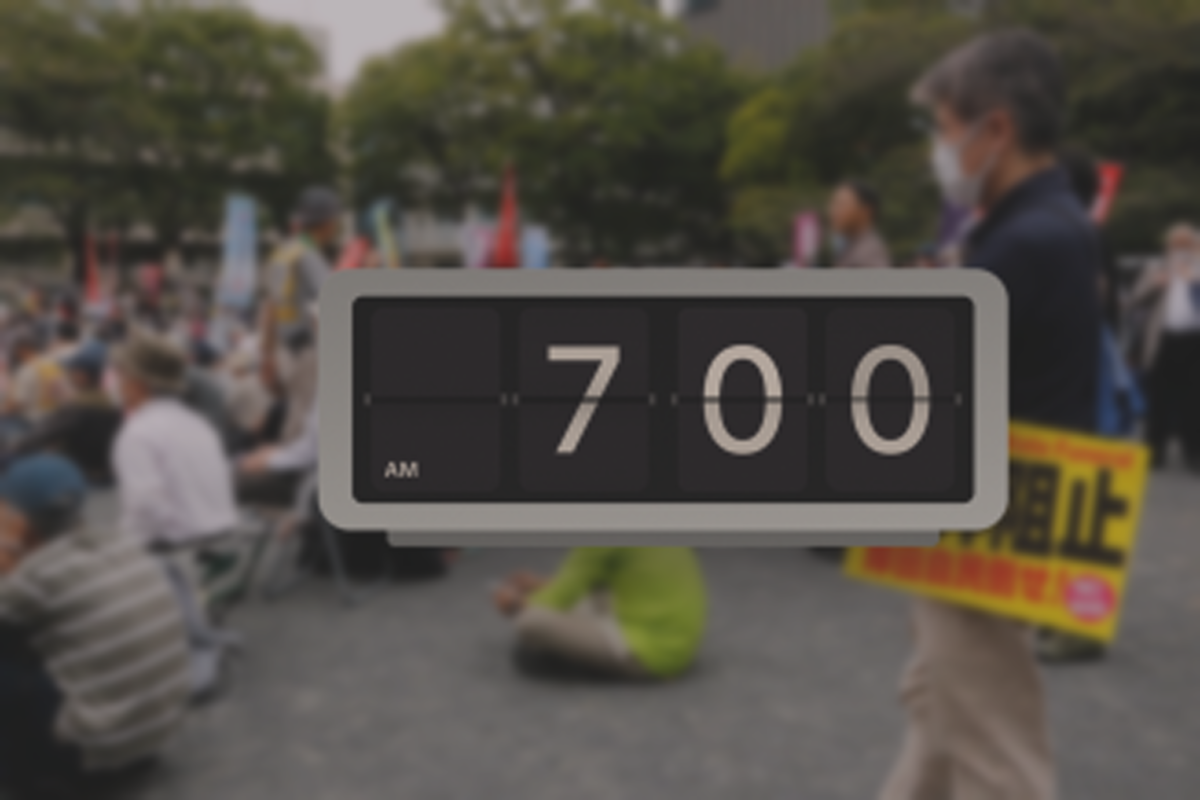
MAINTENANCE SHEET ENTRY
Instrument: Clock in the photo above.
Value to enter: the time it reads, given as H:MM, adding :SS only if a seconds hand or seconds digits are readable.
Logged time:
7:00
